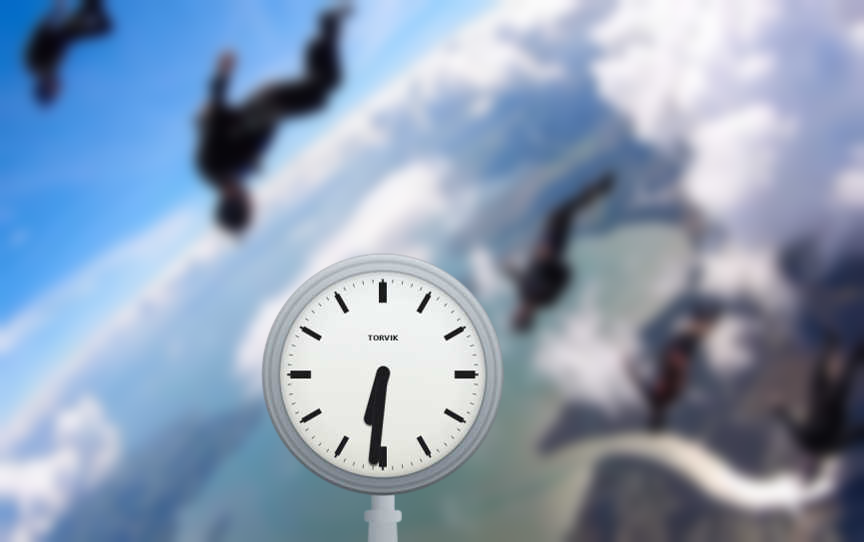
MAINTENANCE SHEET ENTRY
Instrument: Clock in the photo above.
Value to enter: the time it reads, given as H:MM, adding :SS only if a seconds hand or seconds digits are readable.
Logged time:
6:31
